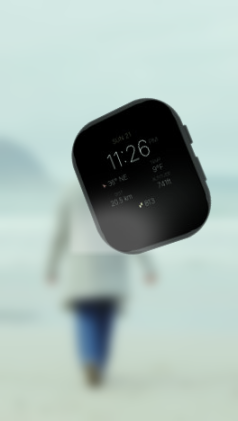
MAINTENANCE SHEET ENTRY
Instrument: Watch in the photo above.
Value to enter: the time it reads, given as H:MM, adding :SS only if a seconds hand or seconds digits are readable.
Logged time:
11:26
